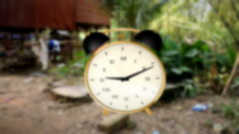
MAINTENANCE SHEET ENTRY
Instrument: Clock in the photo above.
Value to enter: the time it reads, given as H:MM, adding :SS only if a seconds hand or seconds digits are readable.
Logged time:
9:11
